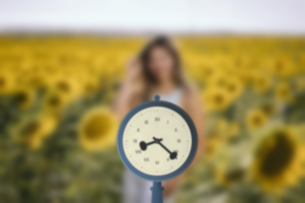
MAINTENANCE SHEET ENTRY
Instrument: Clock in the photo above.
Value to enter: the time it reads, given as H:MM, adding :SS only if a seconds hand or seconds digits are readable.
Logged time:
8:22
